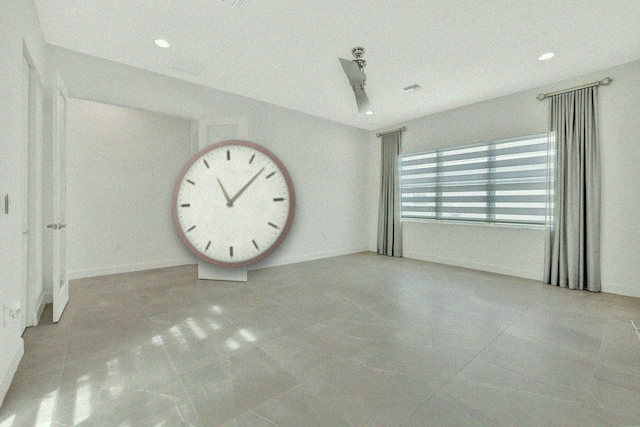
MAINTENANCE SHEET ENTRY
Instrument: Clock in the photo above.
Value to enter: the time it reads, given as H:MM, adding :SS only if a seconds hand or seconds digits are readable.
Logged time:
11:08
